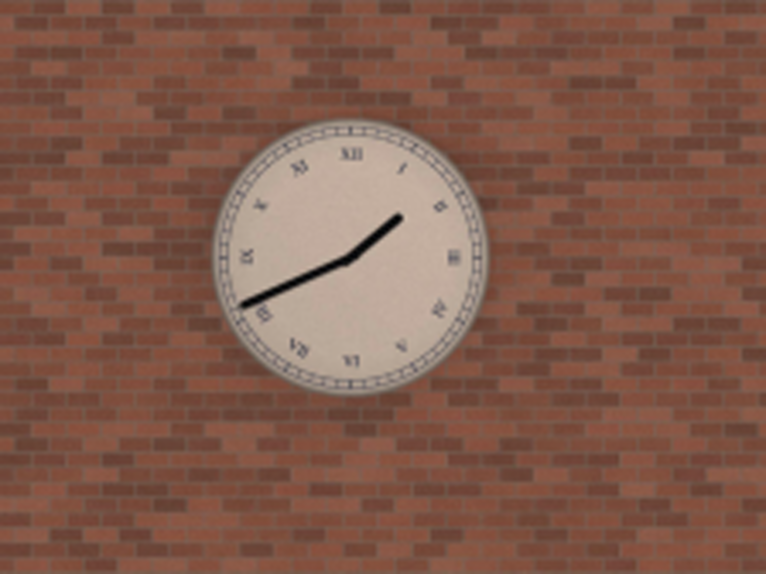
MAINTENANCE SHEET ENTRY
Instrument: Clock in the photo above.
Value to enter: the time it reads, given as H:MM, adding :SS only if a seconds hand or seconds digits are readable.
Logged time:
1:41
